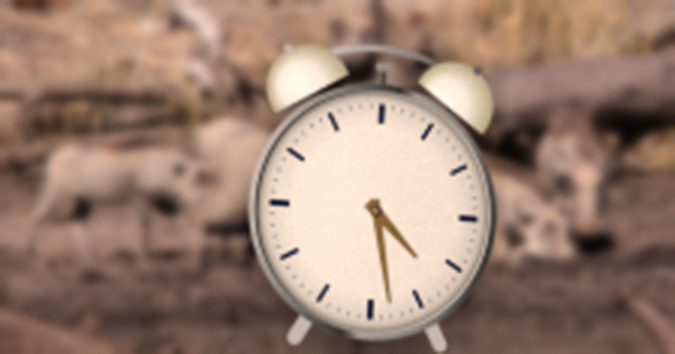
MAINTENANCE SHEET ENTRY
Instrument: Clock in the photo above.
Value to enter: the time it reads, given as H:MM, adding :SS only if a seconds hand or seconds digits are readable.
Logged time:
4:28
